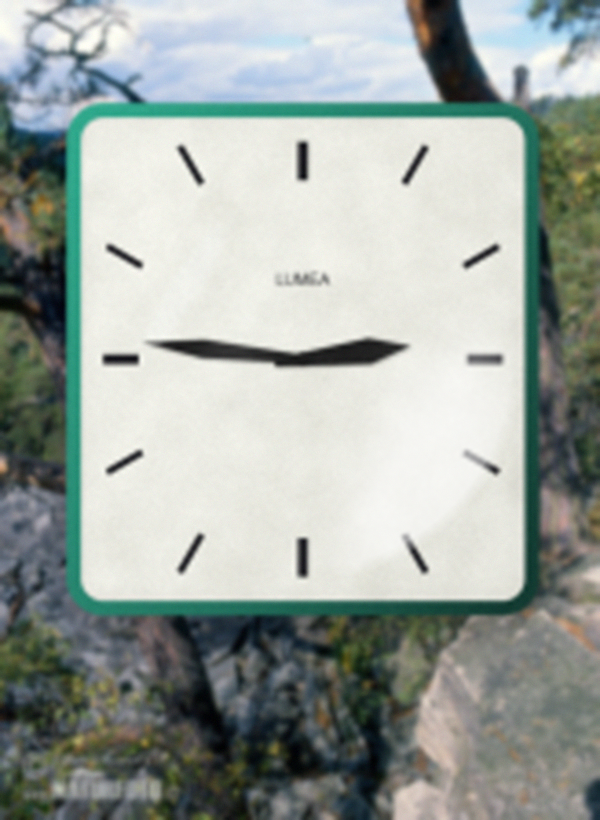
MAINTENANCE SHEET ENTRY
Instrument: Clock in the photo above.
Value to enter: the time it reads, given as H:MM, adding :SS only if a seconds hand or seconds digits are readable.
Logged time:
2:46
